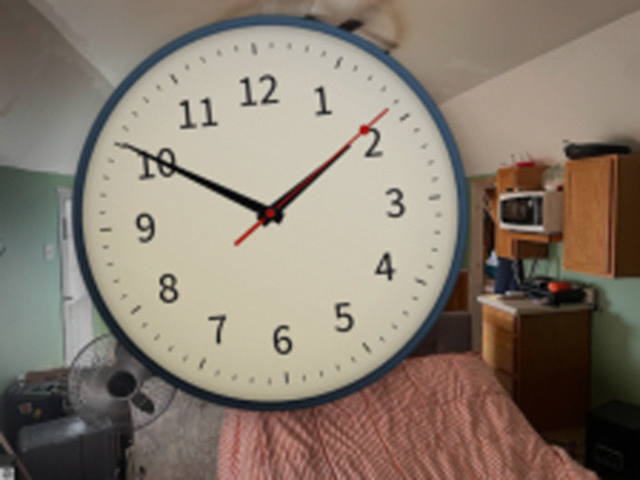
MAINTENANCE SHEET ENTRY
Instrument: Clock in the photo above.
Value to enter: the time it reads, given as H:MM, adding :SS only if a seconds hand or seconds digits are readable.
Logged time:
1:50:09
